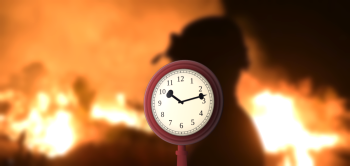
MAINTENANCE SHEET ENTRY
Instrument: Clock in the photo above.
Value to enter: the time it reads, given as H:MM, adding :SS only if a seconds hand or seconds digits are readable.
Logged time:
10:13
